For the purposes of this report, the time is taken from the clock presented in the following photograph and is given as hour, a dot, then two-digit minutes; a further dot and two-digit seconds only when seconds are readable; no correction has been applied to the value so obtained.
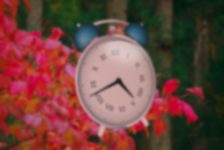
4.42
